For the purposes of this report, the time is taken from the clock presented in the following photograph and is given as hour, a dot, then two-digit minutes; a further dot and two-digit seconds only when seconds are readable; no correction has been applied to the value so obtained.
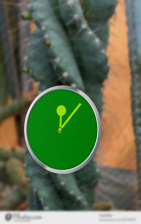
12.07
